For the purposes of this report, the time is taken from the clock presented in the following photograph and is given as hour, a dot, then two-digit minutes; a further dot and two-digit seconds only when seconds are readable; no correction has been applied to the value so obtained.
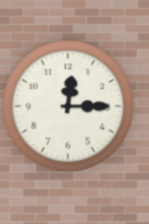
12.15
